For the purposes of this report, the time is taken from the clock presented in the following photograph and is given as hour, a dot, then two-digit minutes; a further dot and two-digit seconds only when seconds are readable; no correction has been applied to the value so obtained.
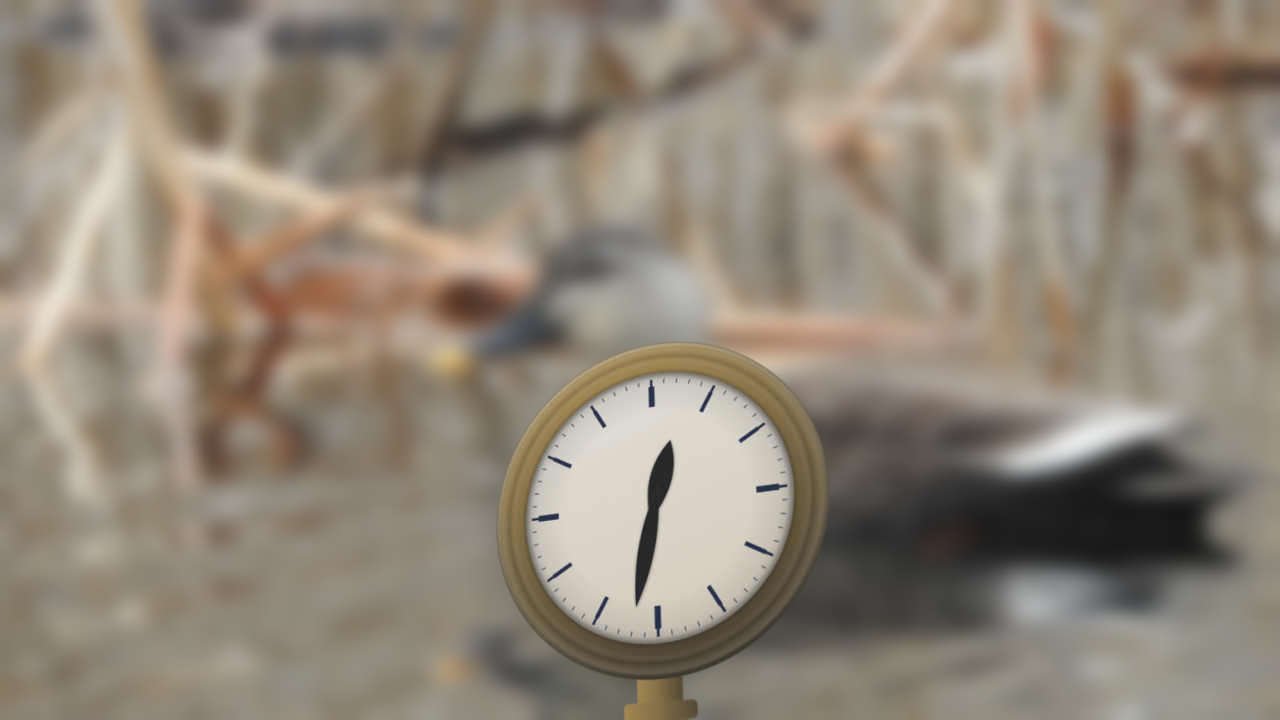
12.32
